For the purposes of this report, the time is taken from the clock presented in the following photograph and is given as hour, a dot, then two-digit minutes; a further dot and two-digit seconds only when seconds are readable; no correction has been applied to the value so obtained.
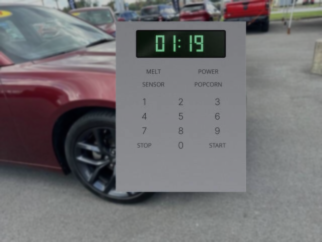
1.19
